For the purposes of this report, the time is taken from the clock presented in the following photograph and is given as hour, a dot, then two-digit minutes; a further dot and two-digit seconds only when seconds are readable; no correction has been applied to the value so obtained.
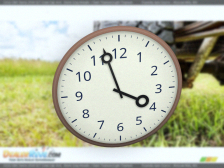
3.57
